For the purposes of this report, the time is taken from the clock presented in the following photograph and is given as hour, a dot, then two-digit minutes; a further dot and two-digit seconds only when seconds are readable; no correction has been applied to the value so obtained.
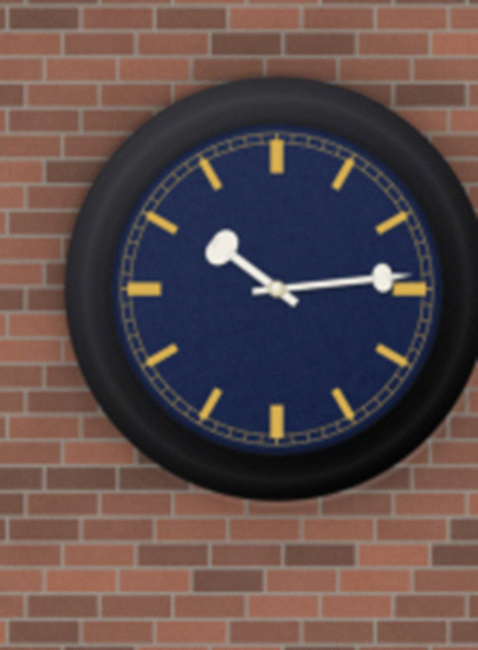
10.14
